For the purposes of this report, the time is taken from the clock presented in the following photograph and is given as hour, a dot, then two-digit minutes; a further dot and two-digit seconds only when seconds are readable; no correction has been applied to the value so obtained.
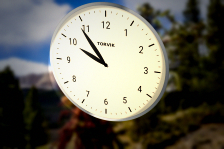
9.54
